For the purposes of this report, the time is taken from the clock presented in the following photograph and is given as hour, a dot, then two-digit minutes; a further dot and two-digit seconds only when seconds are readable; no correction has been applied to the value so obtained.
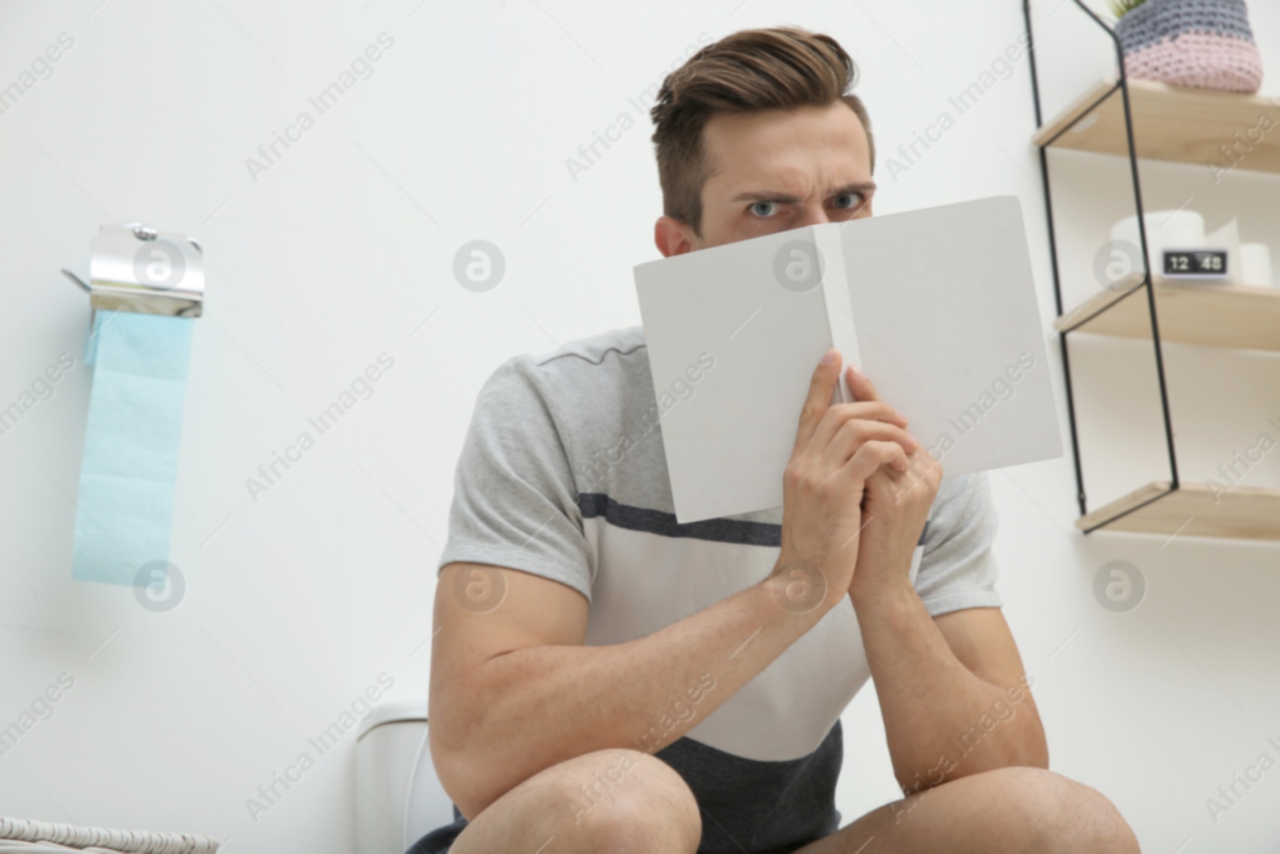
12.48
